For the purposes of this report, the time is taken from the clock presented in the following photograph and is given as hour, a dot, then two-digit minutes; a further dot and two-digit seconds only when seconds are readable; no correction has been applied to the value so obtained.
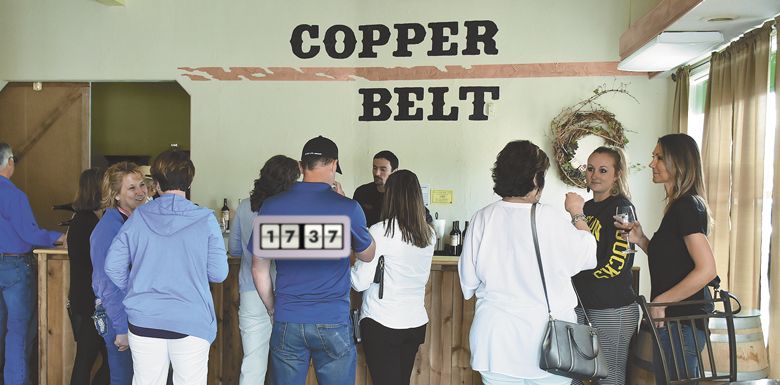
17.37
